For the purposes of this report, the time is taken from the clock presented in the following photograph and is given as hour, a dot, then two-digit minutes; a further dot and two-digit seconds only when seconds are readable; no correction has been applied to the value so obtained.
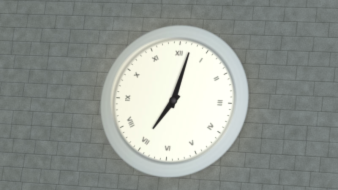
7.02
